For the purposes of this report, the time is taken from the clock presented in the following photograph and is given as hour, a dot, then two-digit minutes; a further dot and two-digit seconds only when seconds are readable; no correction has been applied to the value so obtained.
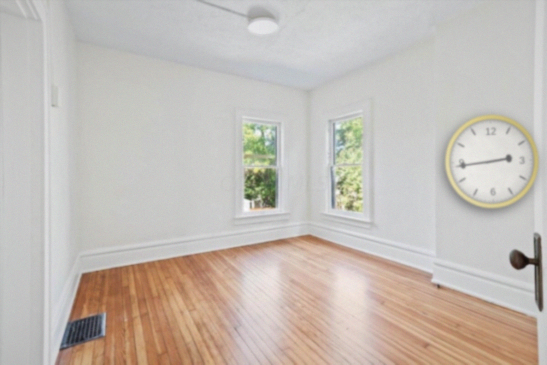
2.44
